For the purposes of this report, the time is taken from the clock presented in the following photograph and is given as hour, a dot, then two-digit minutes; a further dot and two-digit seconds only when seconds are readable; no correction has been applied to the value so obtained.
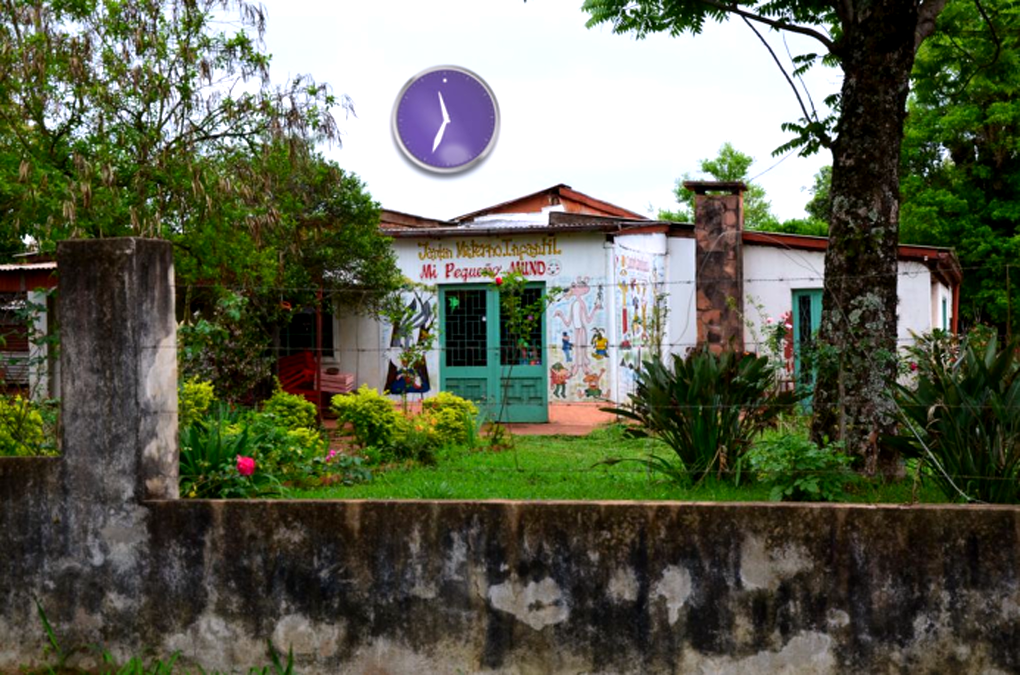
11.34
